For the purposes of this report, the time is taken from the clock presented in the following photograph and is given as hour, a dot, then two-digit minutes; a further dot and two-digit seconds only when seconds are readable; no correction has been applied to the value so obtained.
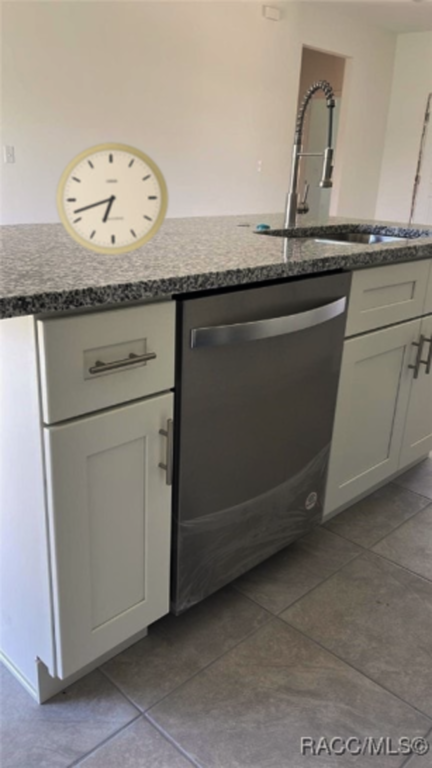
6.42
